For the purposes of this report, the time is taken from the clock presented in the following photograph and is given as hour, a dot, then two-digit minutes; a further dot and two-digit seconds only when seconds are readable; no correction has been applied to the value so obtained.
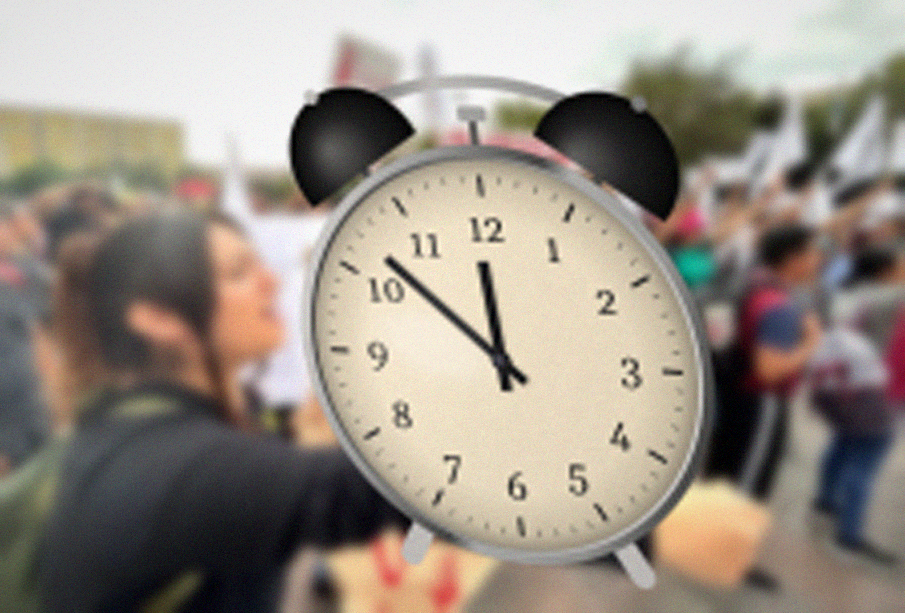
11.52
